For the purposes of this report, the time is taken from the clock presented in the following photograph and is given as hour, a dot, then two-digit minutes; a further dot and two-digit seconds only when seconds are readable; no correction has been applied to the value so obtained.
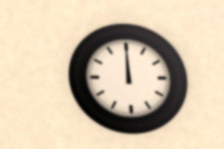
12.00
